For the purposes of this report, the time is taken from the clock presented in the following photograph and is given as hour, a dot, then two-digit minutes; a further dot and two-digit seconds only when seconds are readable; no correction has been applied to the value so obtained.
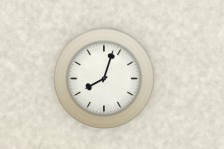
8.03
